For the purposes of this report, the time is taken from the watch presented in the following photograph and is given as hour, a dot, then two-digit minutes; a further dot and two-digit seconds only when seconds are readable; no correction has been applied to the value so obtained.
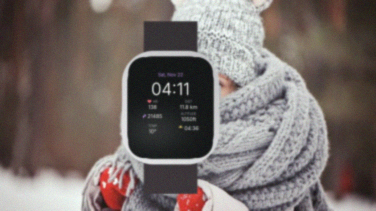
4.11
